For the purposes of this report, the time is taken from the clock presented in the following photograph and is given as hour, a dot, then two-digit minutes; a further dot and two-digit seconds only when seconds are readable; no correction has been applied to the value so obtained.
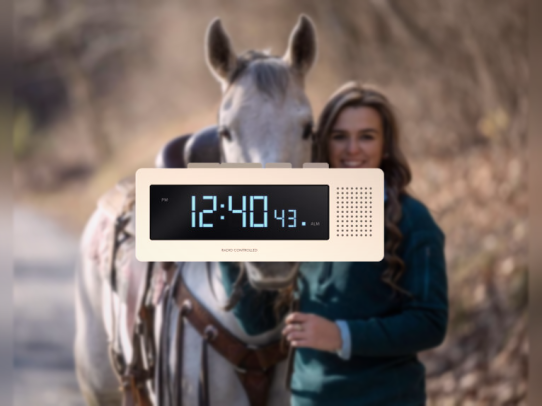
12.40.43
